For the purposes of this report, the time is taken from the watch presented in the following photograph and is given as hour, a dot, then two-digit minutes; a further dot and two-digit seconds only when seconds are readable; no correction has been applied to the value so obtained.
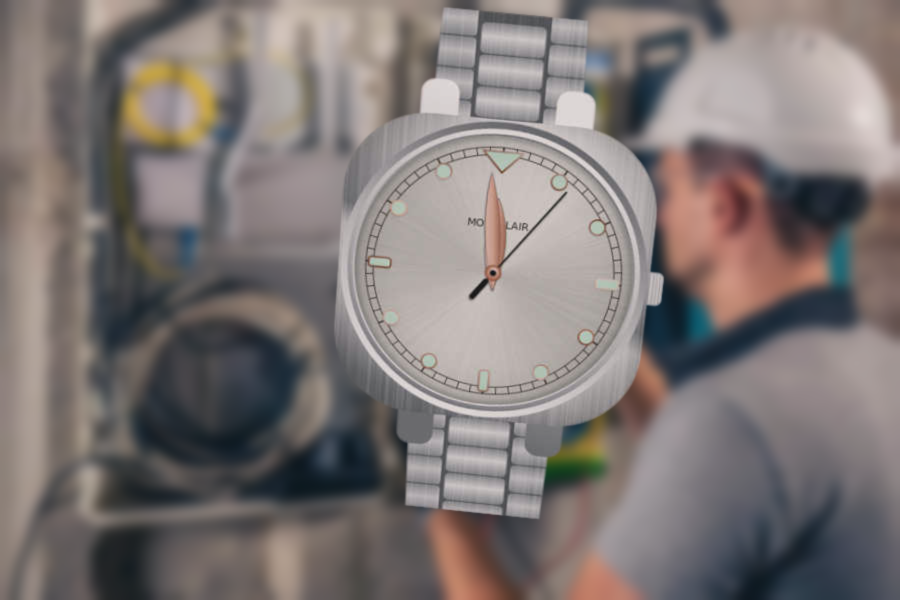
11.59.06
